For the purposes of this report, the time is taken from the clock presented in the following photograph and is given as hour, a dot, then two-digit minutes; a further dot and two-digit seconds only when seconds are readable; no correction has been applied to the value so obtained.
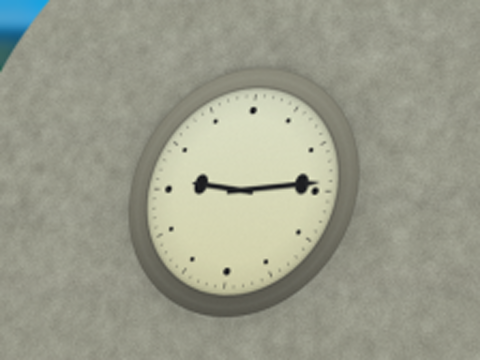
9.14
